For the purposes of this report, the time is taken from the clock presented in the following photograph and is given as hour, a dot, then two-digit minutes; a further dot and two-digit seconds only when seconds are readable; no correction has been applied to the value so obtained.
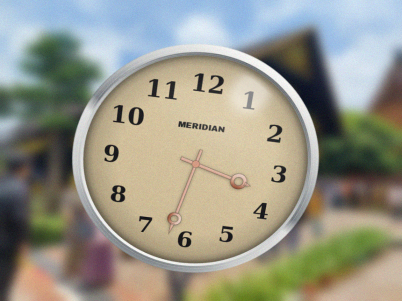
3.32
